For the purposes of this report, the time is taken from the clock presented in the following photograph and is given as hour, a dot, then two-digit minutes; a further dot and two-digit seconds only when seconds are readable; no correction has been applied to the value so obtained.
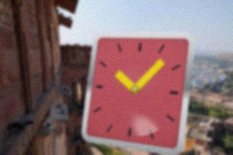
10.07
